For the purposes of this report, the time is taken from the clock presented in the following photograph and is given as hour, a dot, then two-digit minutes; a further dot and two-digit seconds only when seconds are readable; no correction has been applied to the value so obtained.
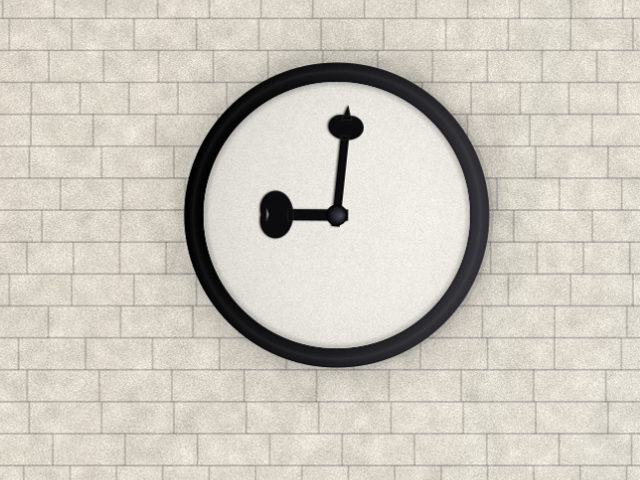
9.01
